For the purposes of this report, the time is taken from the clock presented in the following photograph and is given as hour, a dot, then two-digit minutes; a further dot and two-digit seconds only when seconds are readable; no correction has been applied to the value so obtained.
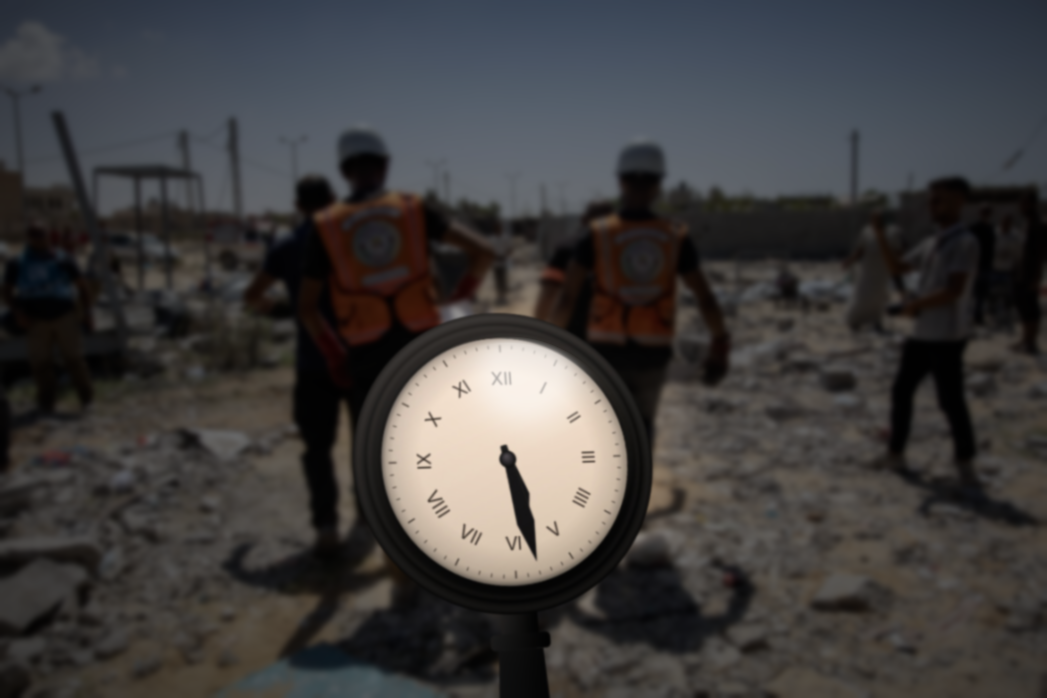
5.28
